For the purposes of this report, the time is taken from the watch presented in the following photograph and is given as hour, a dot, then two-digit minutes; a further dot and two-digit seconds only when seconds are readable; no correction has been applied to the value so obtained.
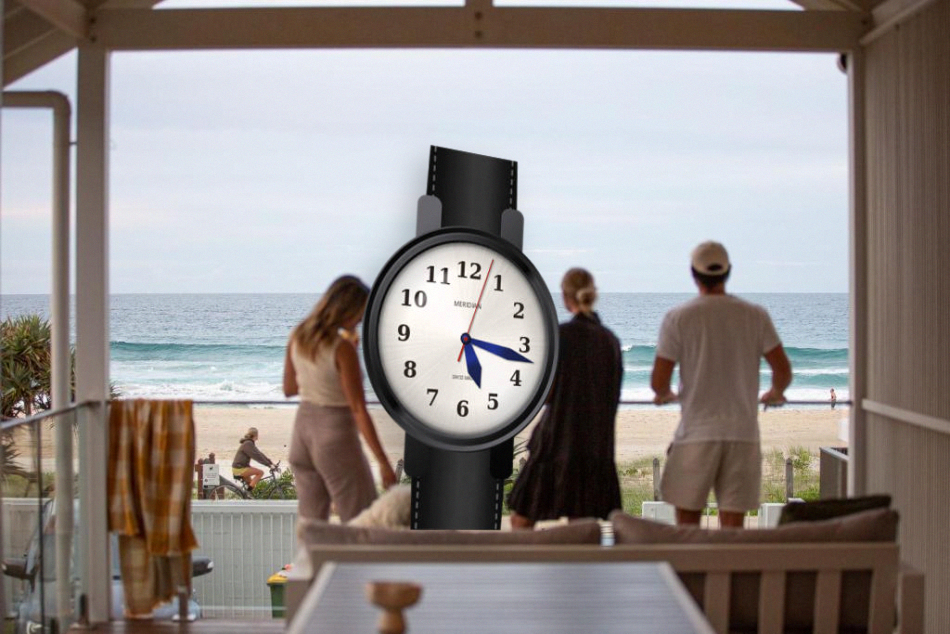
5.17.03
